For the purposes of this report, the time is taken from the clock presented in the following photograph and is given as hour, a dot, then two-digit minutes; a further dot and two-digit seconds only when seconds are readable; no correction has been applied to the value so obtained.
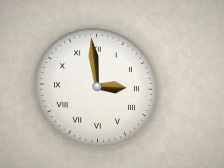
2.59
